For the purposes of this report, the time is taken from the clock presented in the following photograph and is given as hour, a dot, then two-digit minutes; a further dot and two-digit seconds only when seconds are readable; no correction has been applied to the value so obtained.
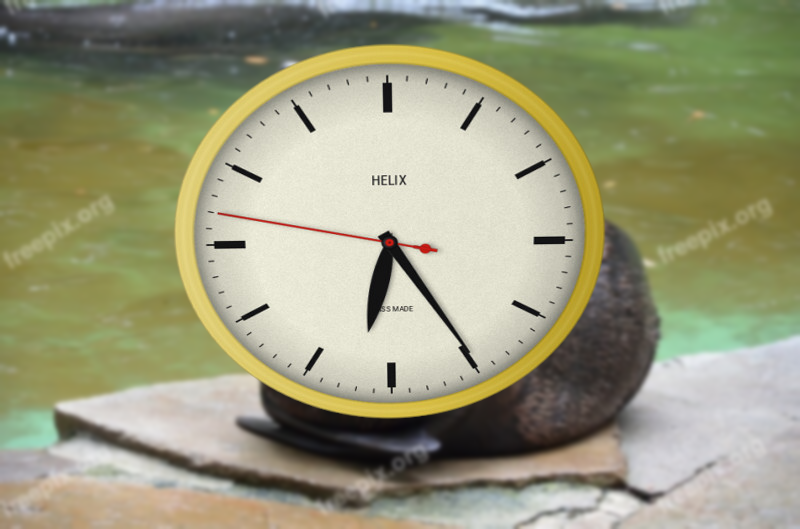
6.24.47
